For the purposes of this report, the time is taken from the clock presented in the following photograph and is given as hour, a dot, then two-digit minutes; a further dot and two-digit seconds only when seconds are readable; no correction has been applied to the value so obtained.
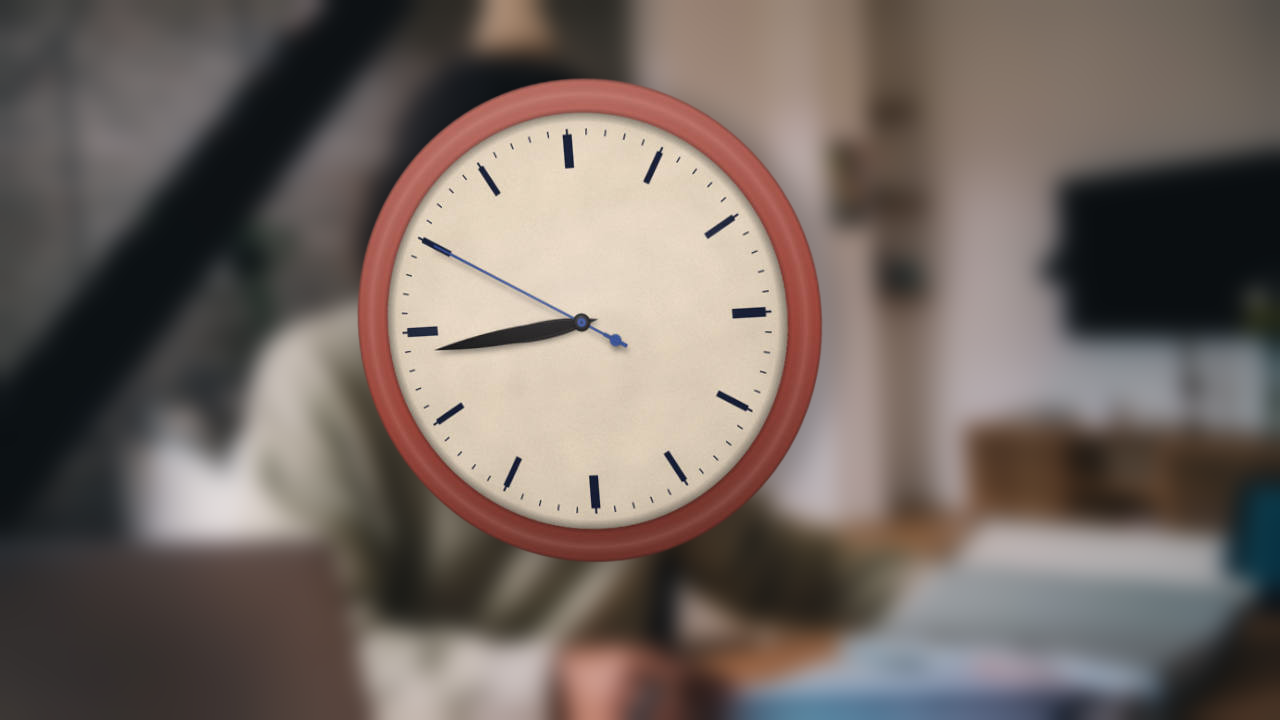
8.43.50
